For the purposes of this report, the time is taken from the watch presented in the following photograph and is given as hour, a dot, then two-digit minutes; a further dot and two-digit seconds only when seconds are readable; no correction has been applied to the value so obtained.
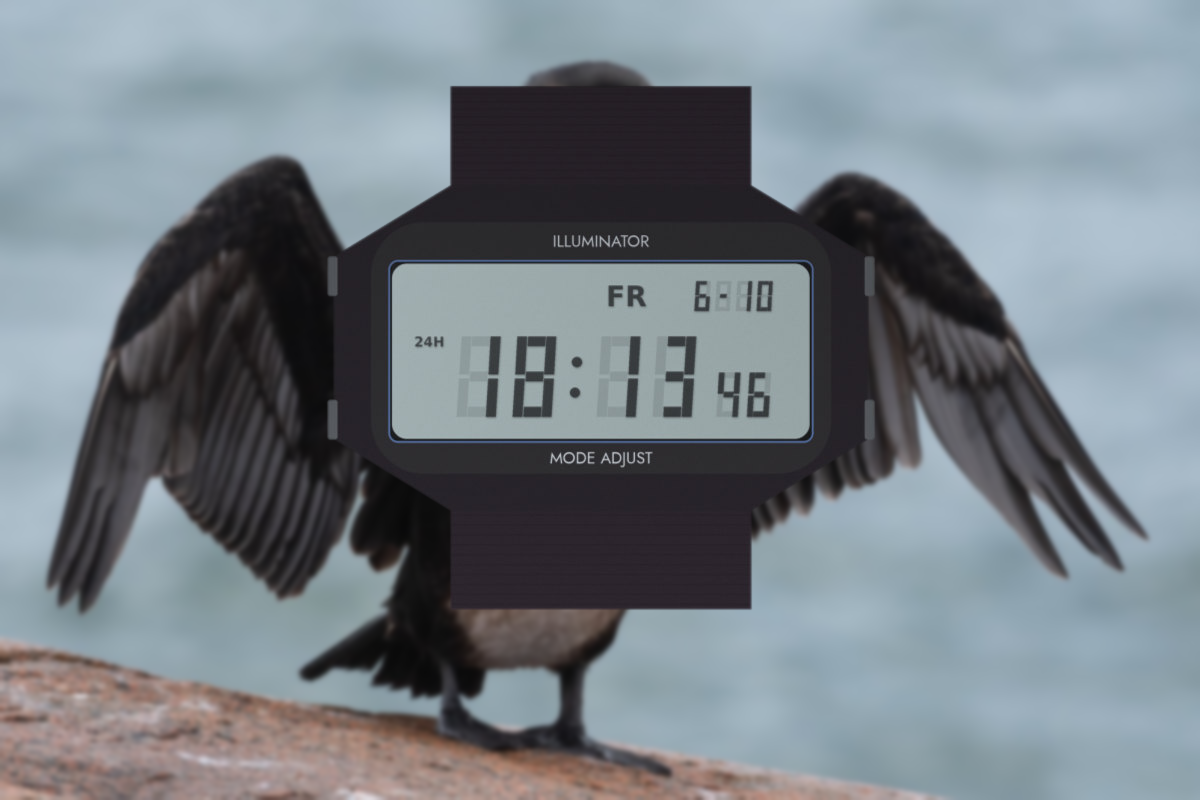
18.13.46
